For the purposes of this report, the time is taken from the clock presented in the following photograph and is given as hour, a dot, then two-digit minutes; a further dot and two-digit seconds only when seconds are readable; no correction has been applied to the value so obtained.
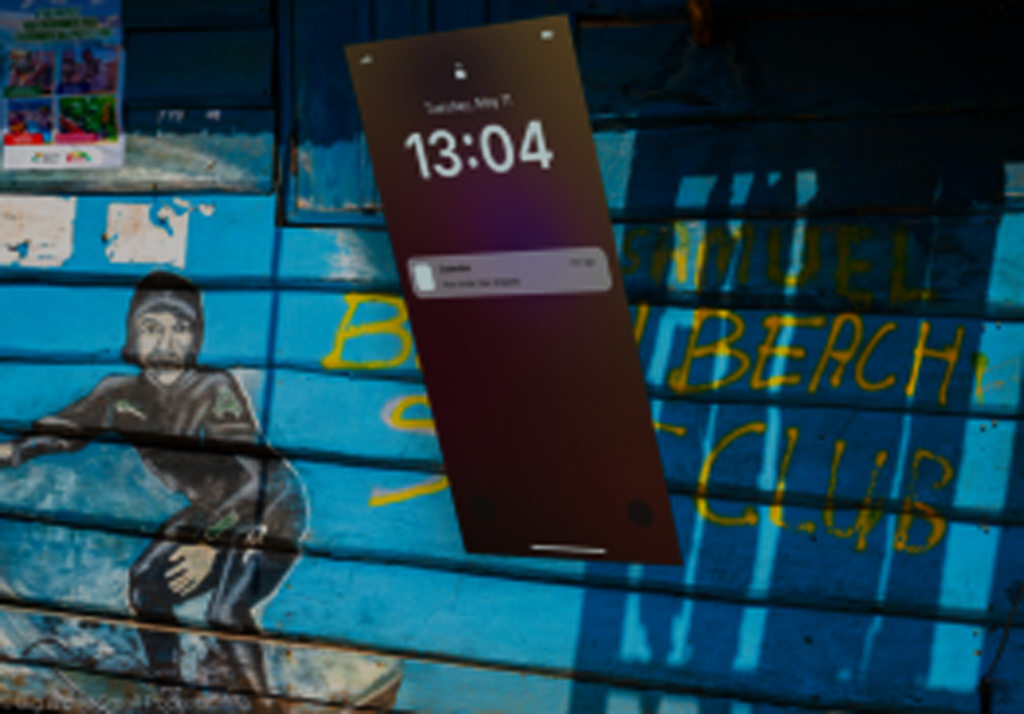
13.04
